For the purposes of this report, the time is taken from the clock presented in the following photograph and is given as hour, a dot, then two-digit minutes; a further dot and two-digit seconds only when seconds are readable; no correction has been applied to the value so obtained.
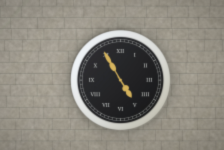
4.55
